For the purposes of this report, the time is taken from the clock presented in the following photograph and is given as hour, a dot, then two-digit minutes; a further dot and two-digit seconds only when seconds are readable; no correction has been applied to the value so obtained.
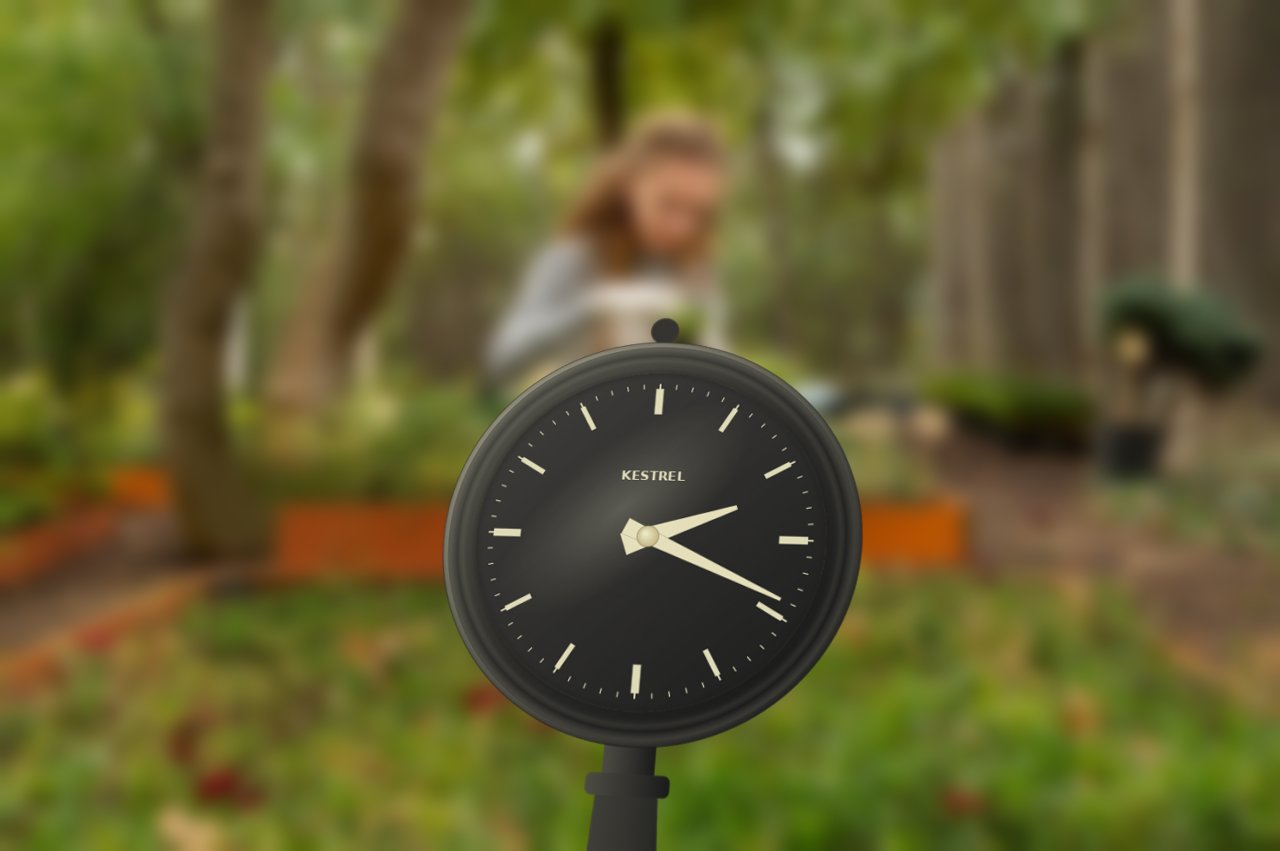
2.19
